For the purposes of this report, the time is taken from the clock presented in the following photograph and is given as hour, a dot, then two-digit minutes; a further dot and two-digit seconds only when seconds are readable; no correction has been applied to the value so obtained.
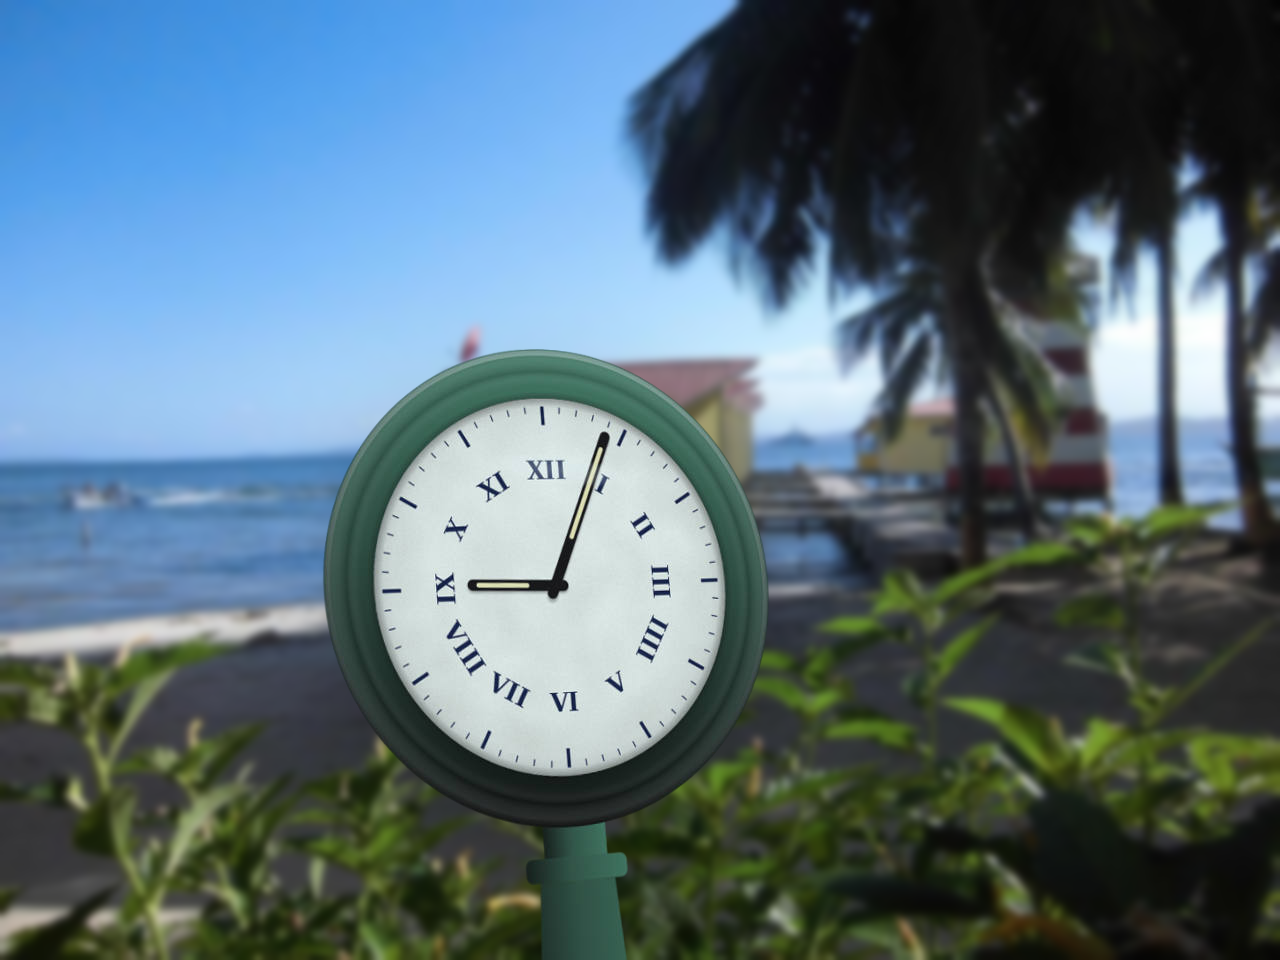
9.04
